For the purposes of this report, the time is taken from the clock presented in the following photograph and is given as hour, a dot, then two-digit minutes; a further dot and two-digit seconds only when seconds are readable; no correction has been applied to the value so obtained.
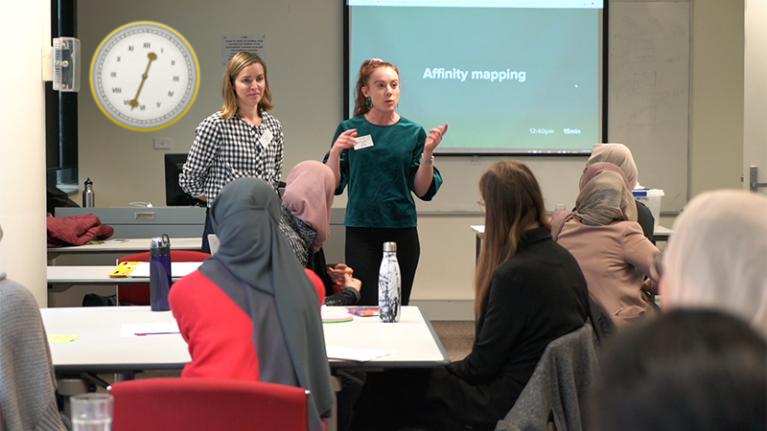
12.33
